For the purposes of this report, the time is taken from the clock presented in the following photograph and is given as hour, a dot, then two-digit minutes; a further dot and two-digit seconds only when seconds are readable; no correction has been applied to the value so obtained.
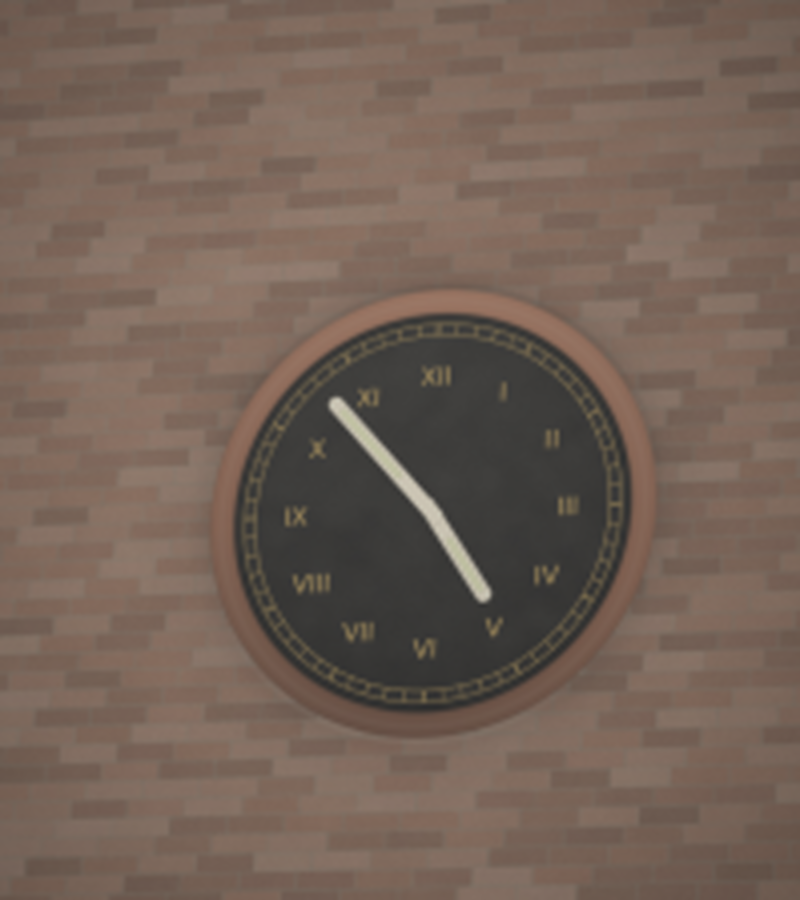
4.53
